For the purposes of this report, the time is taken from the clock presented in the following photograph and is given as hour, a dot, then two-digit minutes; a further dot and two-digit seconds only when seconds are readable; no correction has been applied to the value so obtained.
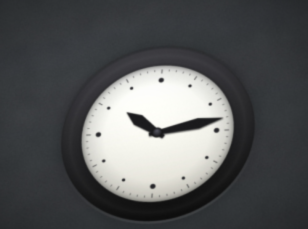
10.13
